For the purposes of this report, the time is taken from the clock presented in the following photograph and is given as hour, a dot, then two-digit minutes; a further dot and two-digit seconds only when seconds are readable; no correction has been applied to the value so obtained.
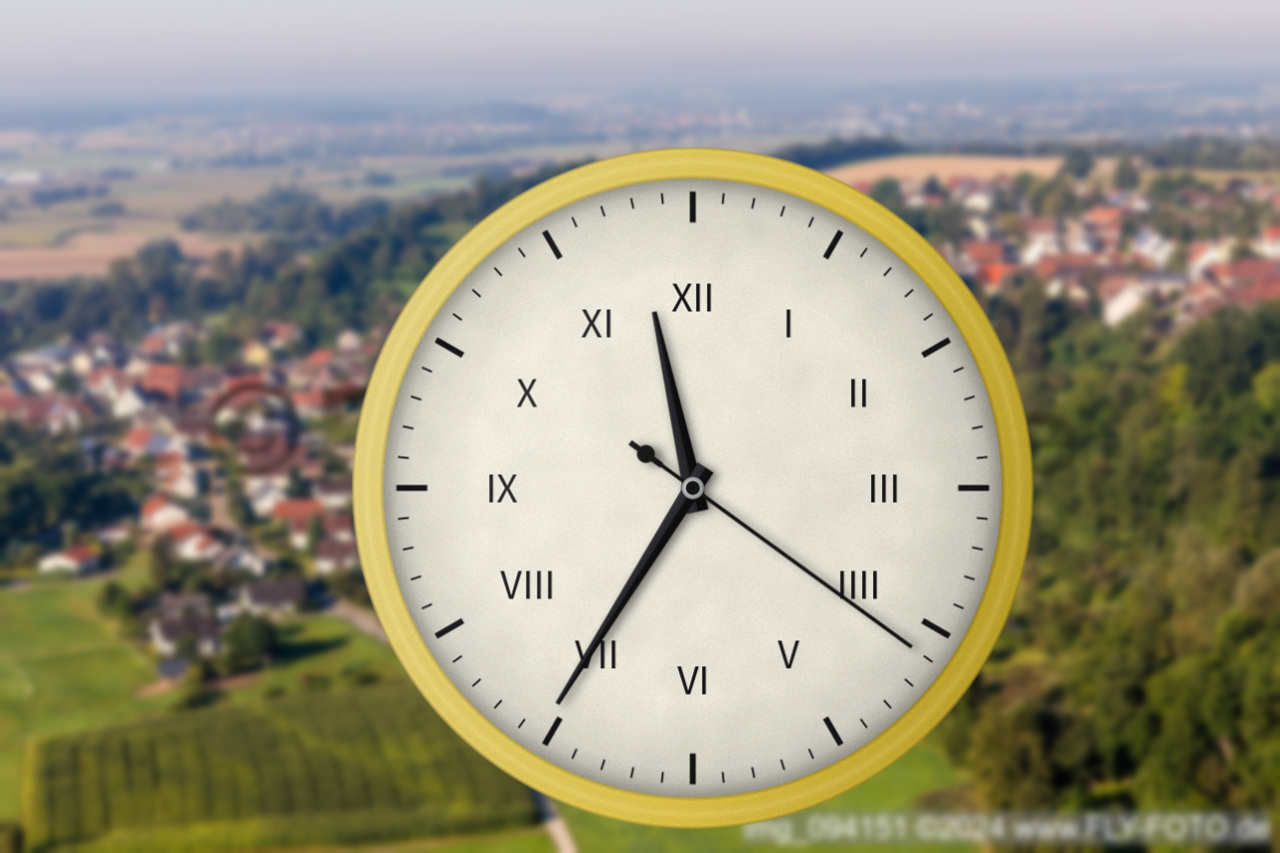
11.35.21
